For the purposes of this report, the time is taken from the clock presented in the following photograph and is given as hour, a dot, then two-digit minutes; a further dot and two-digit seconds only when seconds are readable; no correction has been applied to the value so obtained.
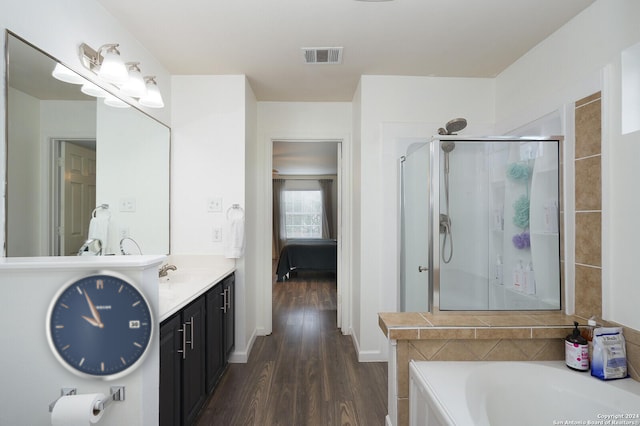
9.56
